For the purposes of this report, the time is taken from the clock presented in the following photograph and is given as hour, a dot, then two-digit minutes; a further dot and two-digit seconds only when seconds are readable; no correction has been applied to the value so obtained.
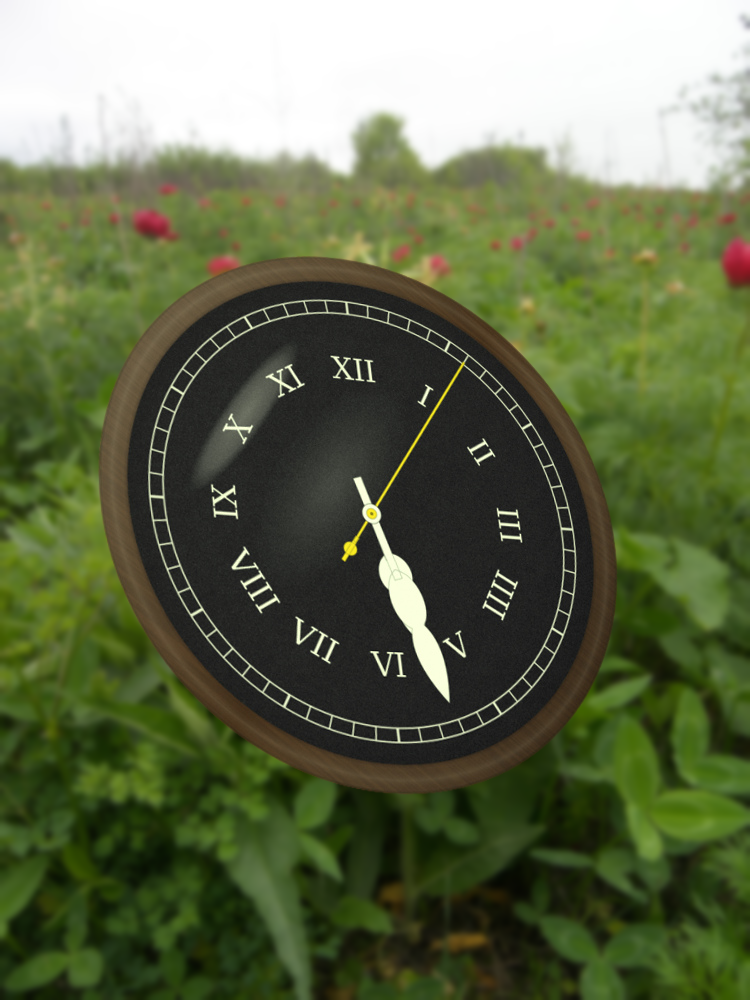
5.27.06
